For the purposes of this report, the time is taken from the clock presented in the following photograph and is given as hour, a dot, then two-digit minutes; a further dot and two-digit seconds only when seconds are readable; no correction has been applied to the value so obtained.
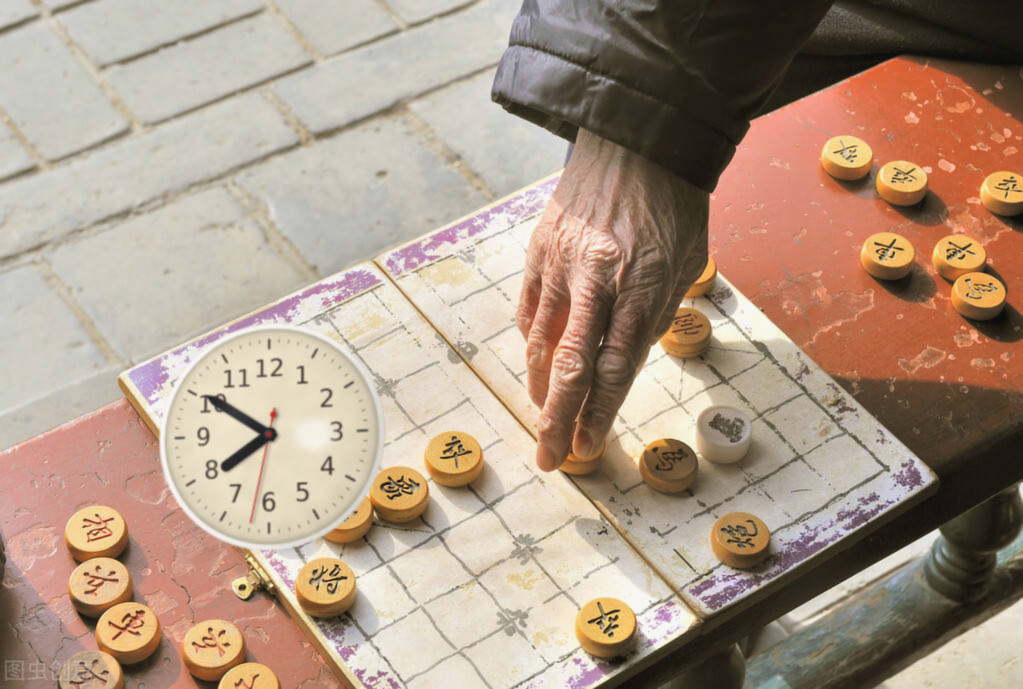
7.50.32
